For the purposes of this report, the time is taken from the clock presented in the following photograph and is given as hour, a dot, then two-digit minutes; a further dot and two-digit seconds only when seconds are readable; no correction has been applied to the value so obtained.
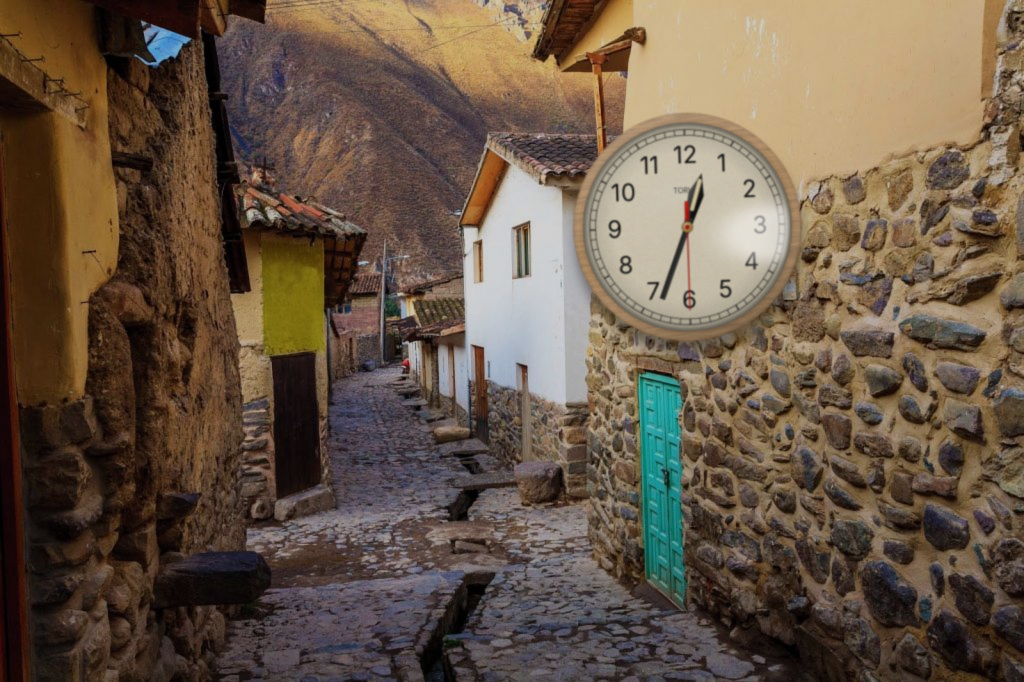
12.33.30
